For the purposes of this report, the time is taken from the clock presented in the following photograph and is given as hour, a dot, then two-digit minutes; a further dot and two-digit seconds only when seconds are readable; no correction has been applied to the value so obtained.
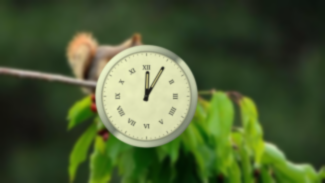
12.05
